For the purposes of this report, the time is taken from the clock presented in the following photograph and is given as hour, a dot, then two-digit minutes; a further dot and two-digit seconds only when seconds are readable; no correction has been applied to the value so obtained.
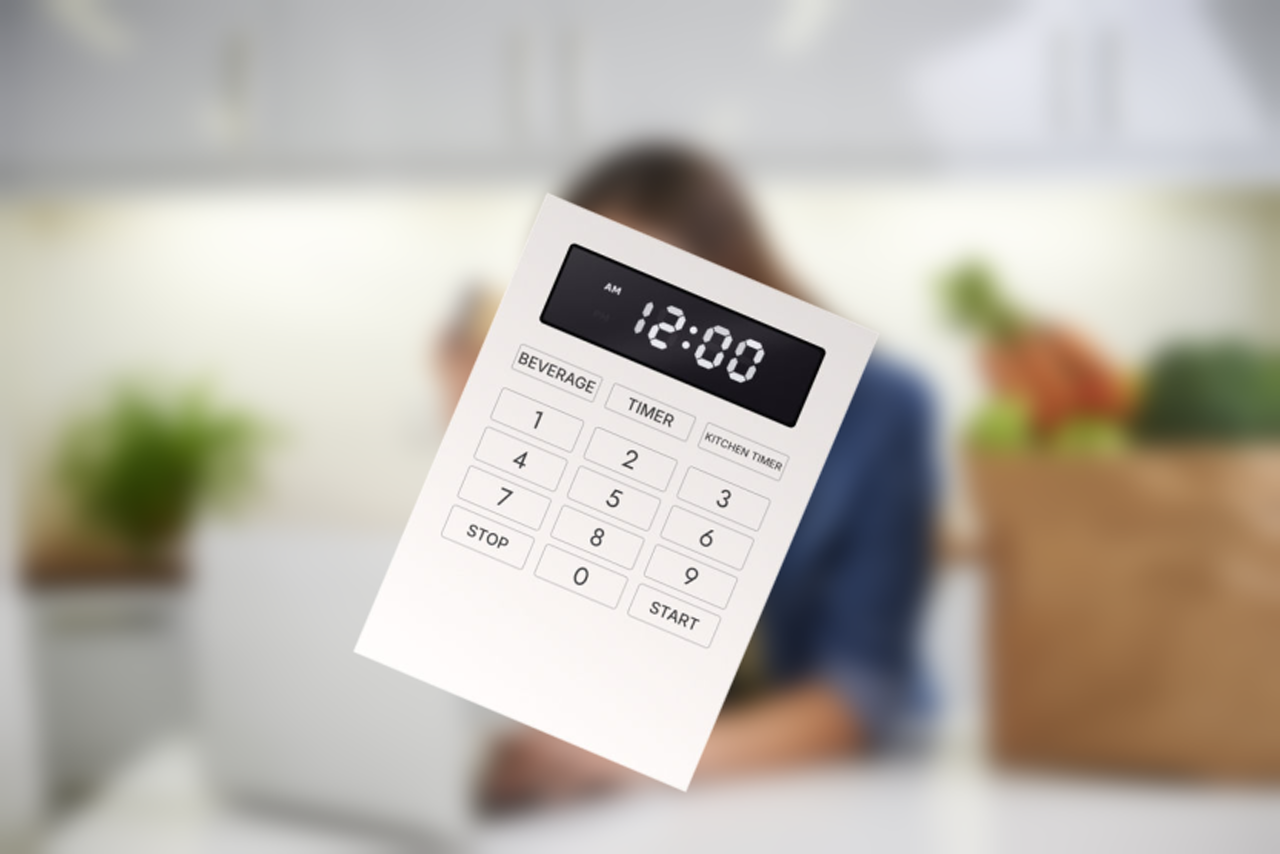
12.00
